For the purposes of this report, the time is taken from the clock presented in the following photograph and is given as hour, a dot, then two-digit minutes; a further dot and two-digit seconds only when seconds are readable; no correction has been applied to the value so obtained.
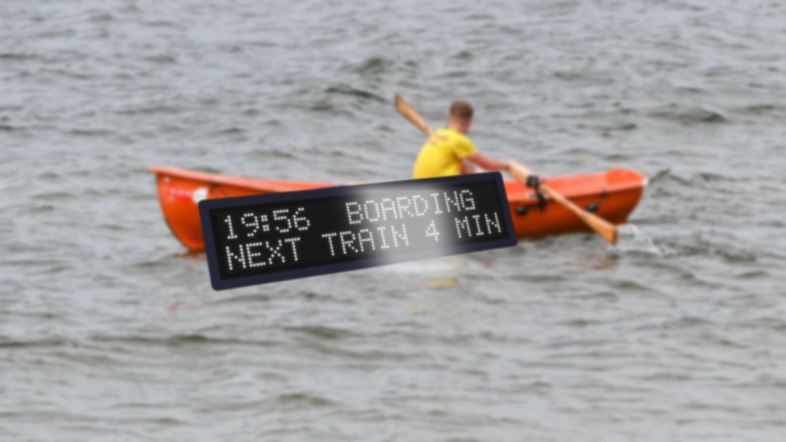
19.56
